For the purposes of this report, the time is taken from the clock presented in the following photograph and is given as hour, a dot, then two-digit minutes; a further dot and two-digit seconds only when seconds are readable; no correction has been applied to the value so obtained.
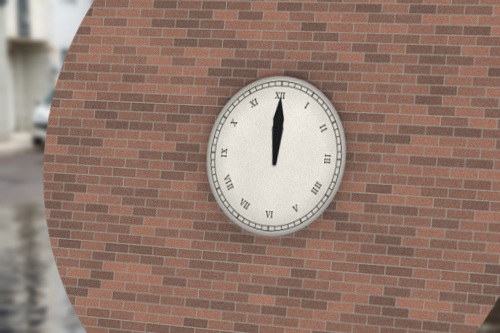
12.00
